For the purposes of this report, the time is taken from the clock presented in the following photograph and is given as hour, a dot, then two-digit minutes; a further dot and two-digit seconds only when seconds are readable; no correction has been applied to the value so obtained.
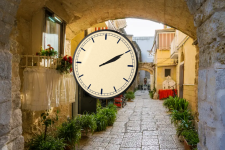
2.10
